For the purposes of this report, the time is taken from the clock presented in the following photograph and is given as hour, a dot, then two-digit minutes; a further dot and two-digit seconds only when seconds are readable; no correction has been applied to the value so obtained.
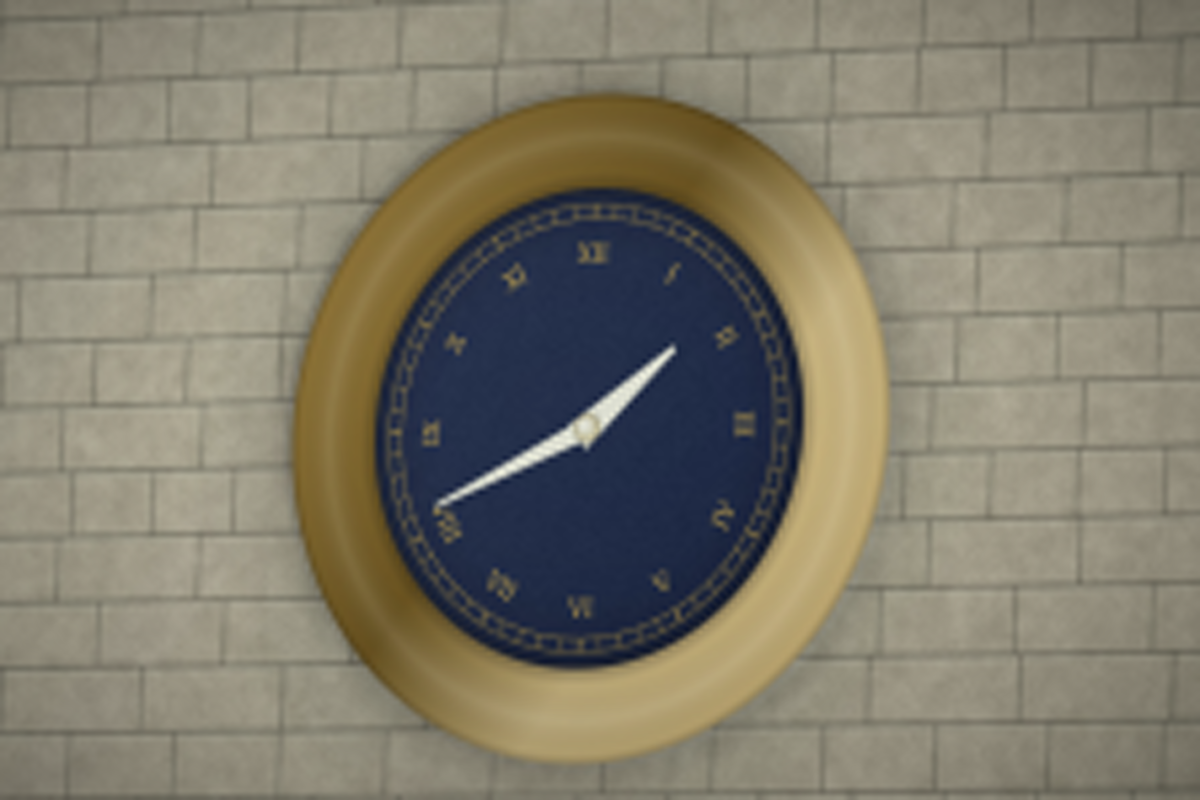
1.41
